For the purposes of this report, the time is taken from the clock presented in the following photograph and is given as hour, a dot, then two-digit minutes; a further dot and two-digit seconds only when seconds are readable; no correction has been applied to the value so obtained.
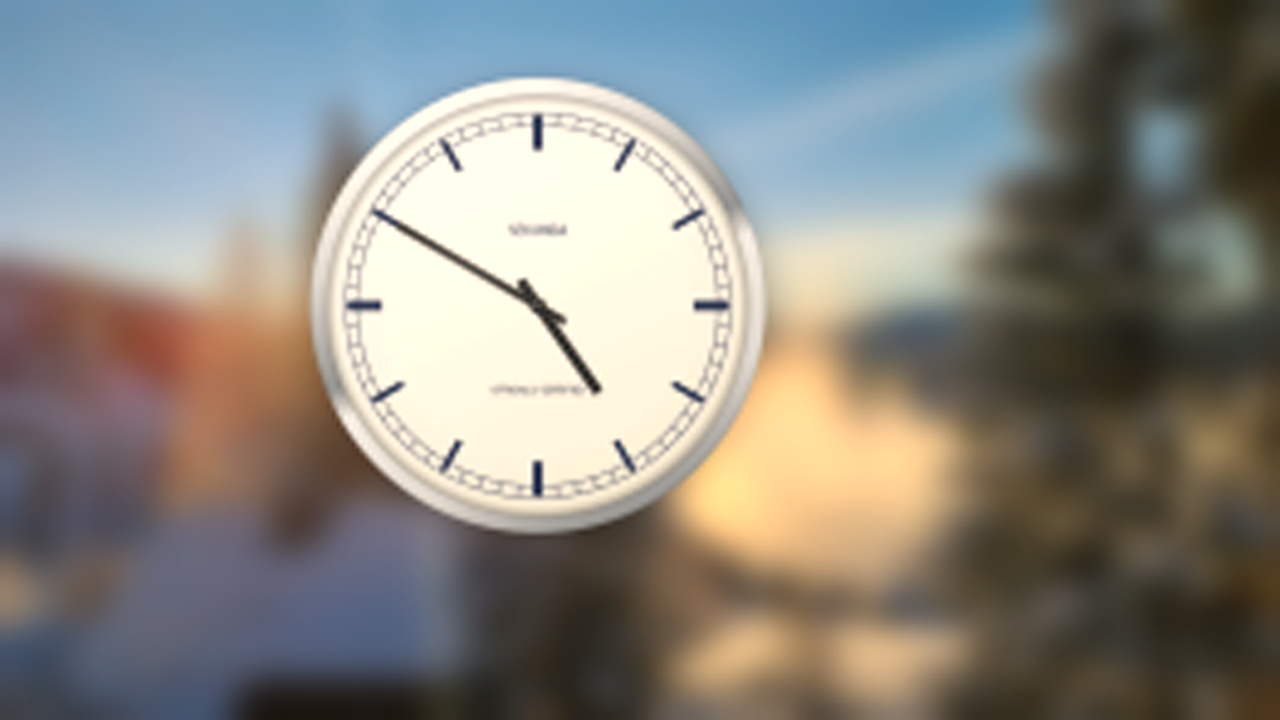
4.50
